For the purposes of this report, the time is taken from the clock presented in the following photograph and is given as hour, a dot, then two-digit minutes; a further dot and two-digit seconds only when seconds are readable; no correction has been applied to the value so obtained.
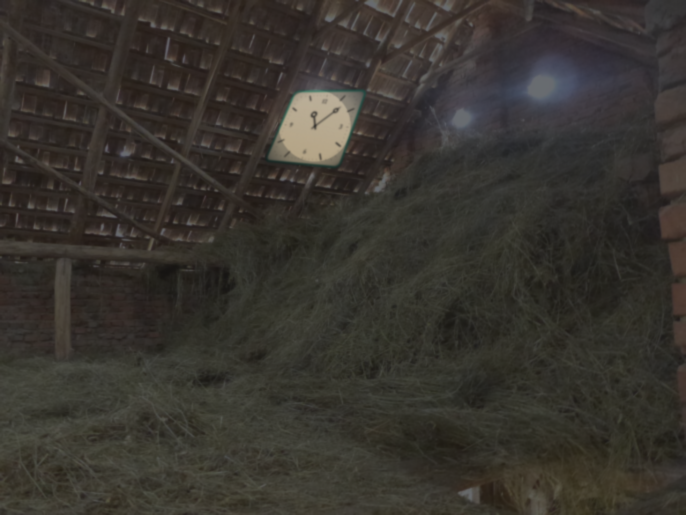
11.07
